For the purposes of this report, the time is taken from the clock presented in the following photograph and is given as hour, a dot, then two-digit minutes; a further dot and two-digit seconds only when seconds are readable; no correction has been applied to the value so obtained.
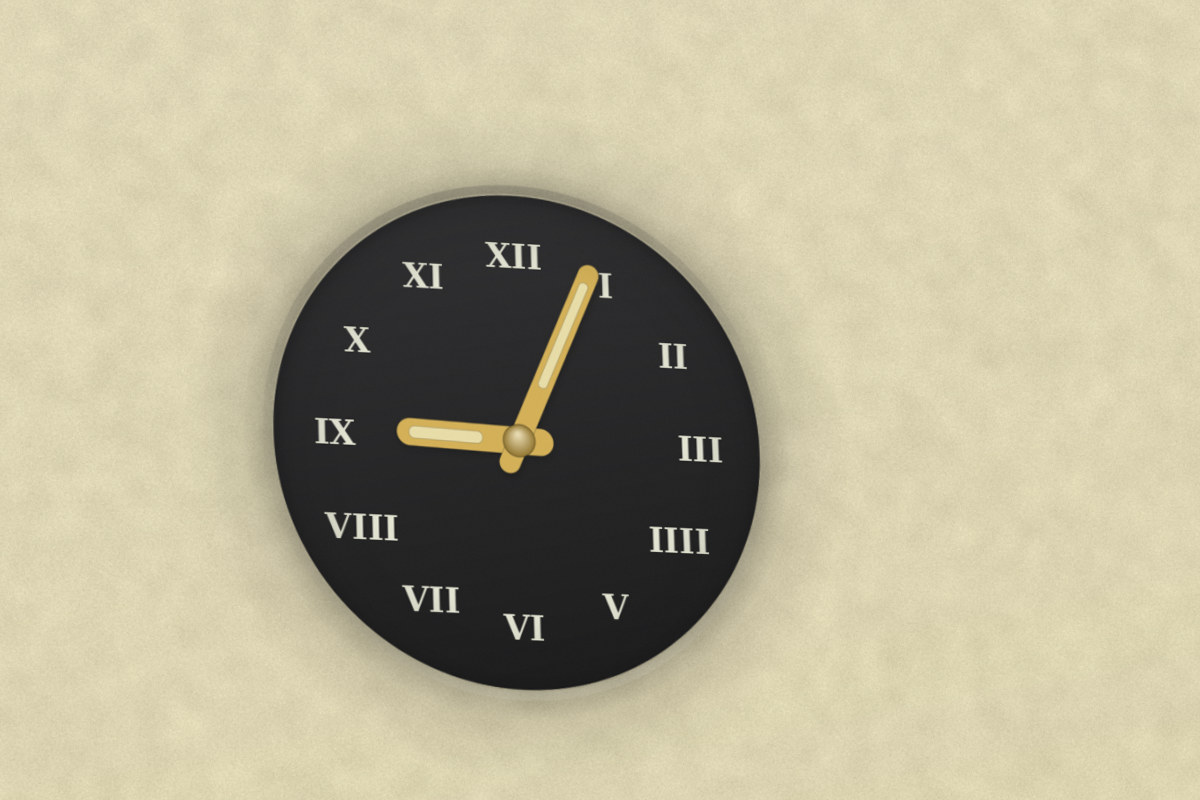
9.04
